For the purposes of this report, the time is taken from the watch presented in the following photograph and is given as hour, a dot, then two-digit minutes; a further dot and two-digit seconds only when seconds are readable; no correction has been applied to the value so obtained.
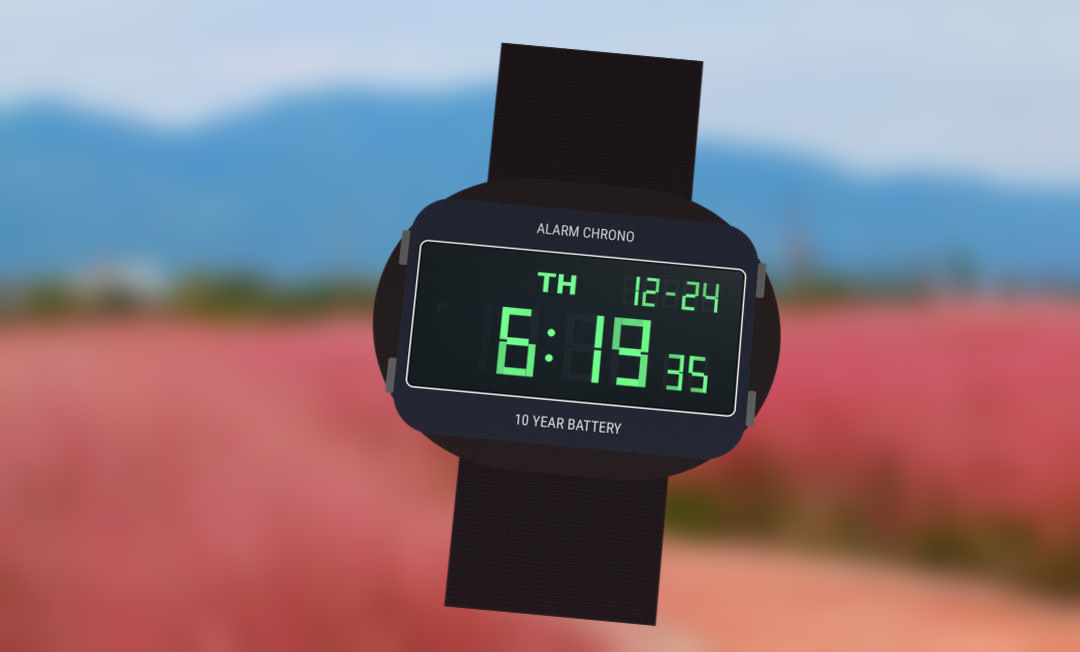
6.19.35
